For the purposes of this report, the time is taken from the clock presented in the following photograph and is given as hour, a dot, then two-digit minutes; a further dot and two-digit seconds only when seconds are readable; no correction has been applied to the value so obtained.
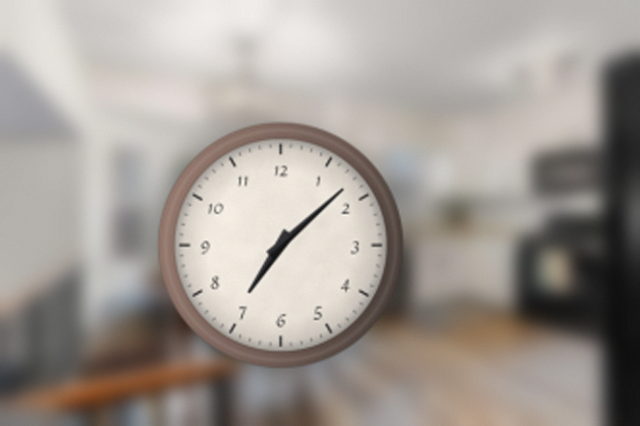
7.08
